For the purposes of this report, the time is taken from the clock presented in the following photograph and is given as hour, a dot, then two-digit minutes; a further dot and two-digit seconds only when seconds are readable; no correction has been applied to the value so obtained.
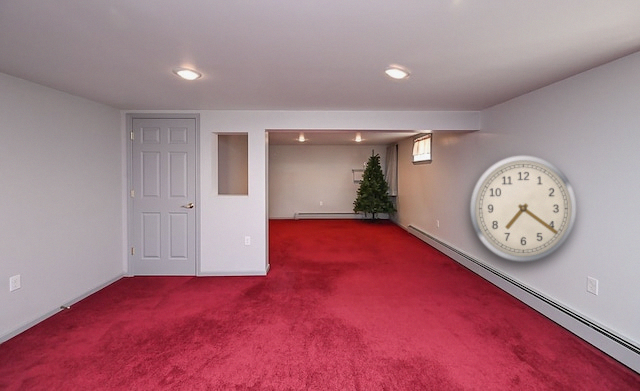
7.21
